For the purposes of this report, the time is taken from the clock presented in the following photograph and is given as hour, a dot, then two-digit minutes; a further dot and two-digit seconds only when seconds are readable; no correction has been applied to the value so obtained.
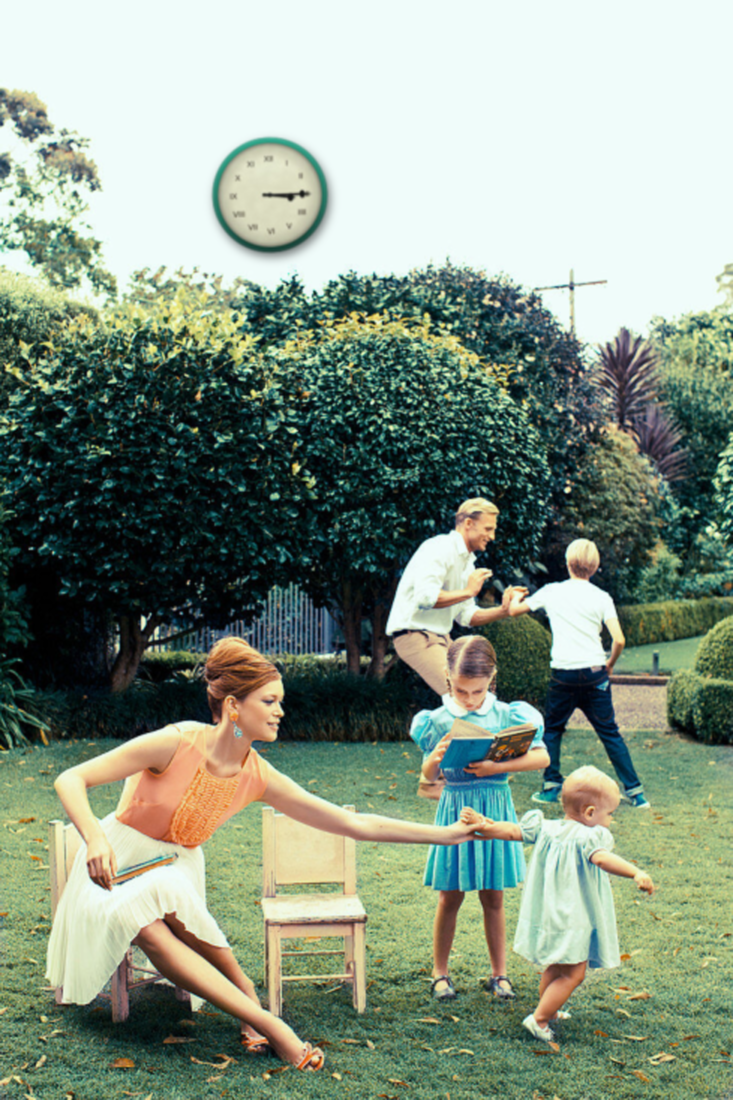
3.15
